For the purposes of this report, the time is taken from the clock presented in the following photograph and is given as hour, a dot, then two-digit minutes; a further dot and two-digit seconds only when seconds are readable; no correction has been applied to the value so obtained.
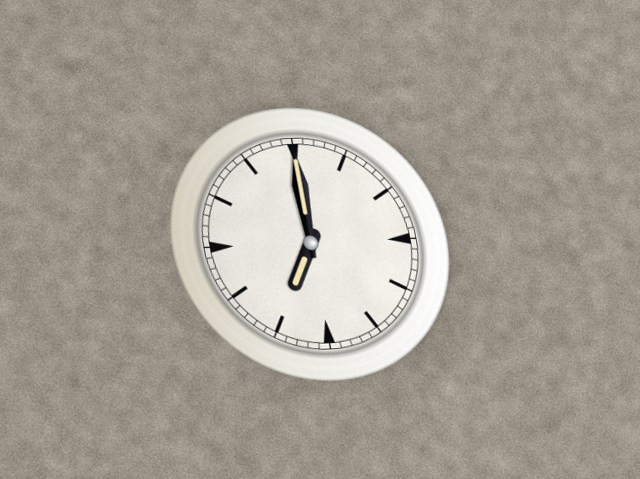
7.00
